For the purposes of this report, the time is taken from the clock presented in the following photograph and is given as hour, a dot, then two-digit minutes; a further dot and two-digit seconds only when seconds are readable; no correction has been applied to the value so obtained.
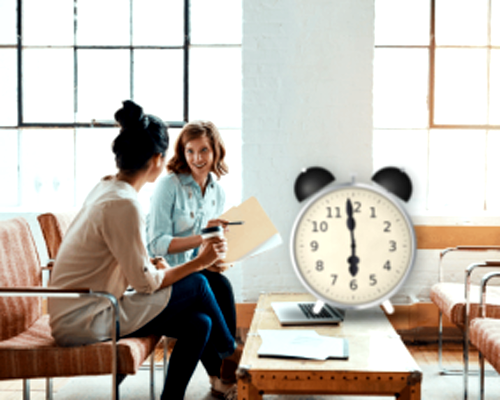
5.59
